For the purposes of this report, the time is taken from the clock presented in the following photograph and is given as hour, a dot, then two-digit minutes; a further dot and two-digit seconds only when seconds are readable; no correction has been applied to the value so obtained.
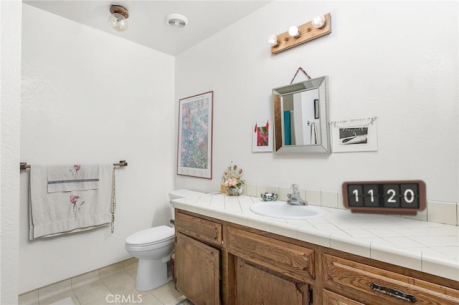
11.20
